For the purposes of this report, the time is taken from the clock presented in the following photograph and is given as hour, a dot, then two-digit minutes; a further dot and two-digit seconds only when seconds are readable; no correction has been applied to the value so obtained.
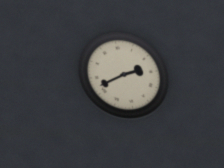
2.42
